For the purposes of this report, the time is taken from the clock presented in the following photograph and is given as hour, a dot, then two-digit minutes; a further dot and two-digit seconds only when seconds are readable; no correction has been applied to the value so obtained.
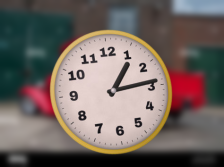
1.14
